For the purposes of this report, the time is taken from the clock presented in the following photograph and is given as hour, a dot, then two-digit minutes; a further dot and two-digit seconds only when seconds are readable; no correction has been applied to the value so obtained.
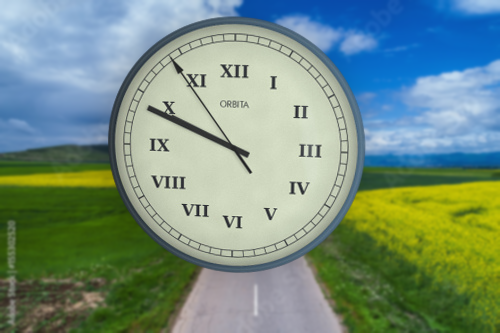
9.48.54
